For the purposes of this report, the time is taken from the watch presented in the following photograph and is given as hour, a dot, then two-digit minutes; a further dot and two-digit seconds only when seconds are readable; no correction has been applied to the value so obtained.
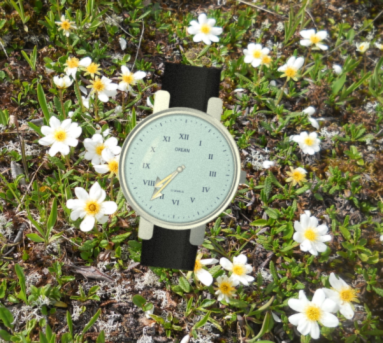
7.36
